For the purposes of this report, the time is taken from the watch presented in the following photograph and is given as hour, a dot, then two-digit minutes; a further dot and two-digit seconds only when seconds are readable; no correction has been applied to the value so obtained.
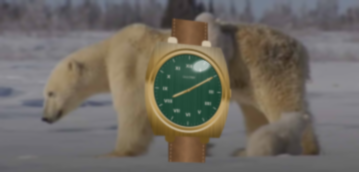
8.10
